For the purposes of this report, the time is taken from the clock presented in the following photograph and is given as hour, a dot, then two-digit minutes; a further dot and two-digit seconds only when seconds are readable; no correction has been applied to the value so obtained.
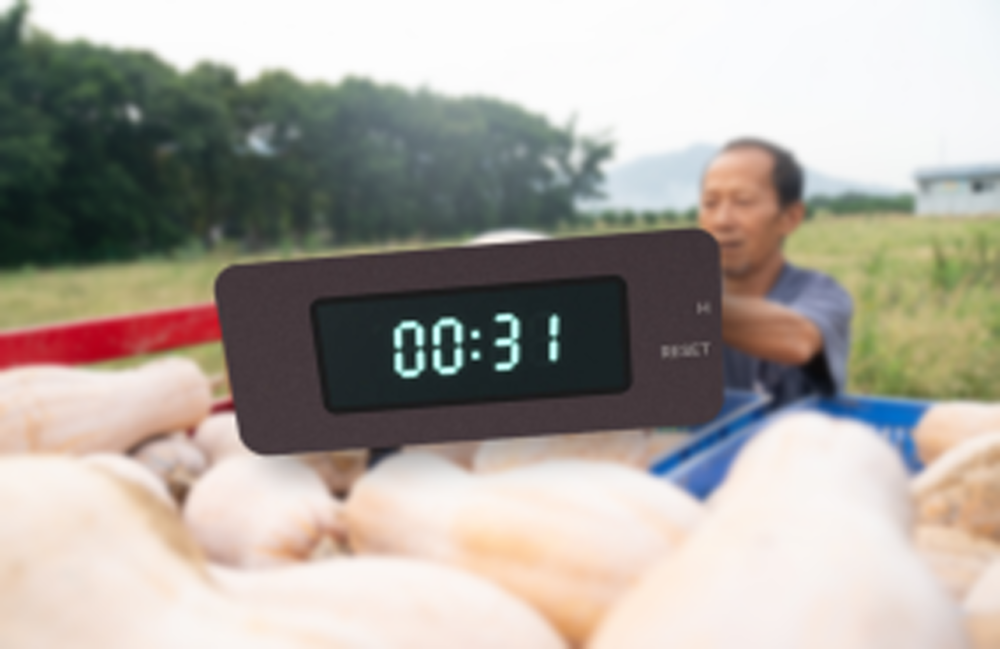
0.31
